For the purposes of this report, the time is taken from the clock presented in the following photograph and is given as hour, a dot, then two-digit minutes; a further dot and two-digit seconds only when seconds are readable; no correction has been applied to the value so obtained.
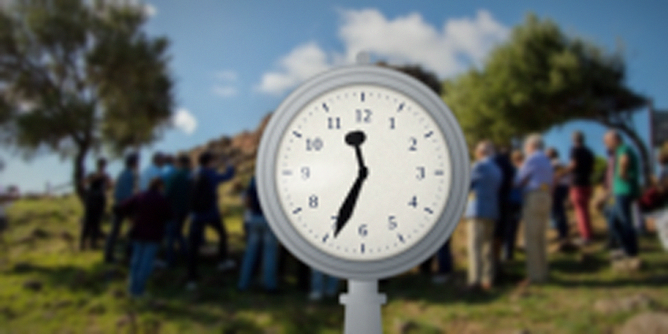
11.34
